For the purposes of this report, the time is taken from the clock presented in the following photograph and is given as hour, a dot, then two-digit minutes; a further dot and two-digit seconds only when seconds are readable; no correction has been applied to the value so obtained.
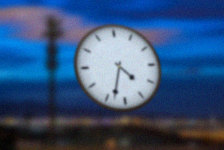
4.33
